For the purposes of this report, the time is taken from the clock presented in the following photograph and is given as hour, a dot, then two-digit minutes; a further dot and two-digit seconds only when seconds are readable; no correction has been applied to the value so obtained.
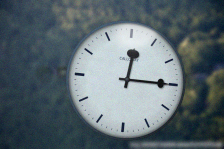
12.15
